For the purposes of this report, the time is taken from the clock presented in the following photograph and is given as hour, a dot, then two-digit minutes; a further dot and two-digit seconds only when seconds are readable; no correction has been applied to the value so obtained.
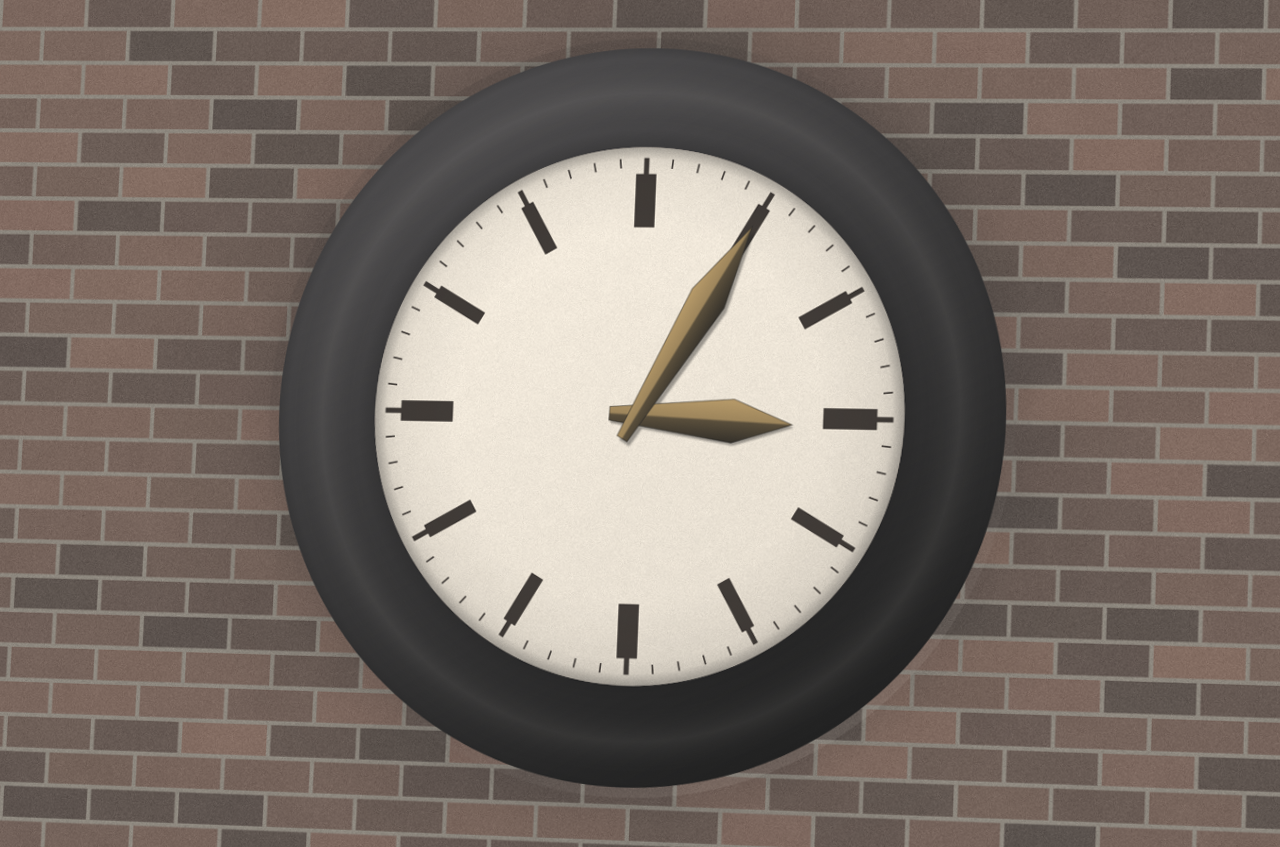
3.05
